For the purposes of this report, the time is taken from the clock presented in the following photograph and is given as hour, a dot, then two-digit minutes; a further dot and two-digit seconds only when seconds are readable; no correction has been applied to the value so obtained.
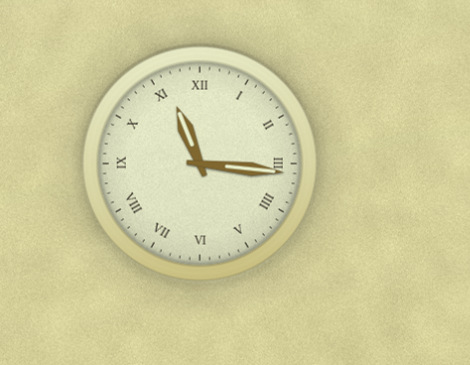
11.16
